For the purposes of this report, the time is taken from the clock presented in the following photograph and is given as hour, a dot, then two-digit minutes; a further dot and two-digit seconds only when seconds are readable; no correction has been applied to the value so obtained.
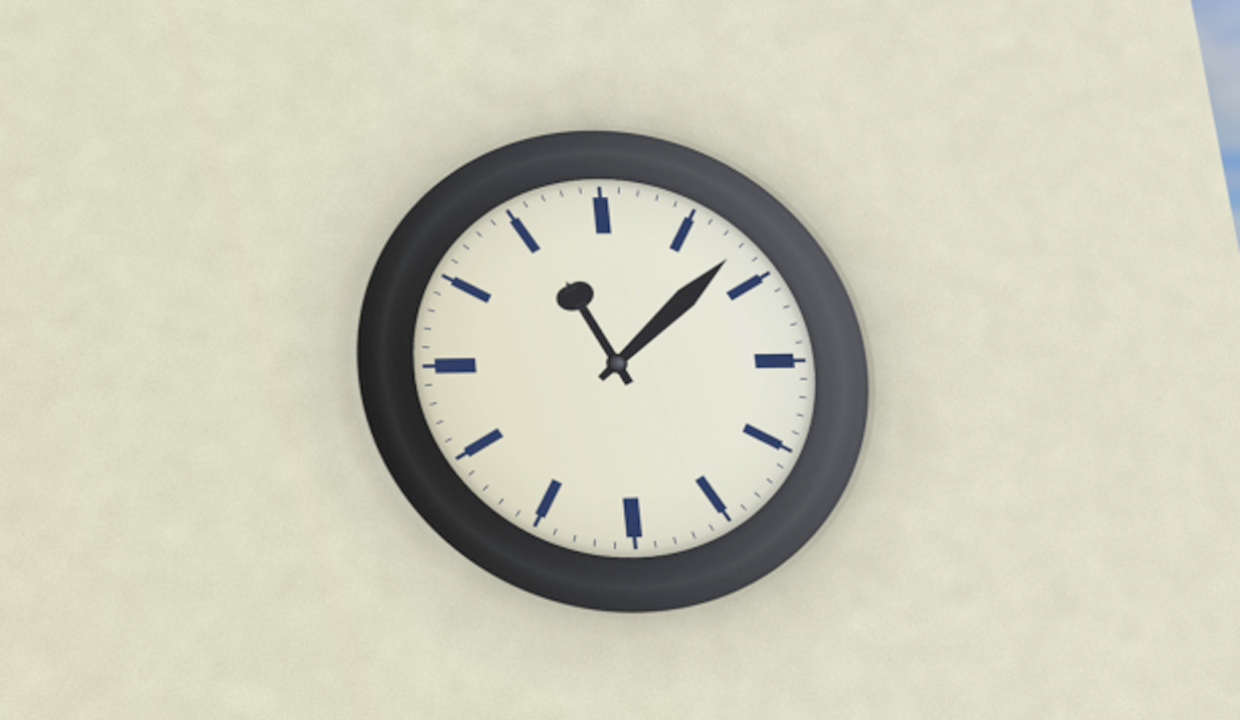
11.08
